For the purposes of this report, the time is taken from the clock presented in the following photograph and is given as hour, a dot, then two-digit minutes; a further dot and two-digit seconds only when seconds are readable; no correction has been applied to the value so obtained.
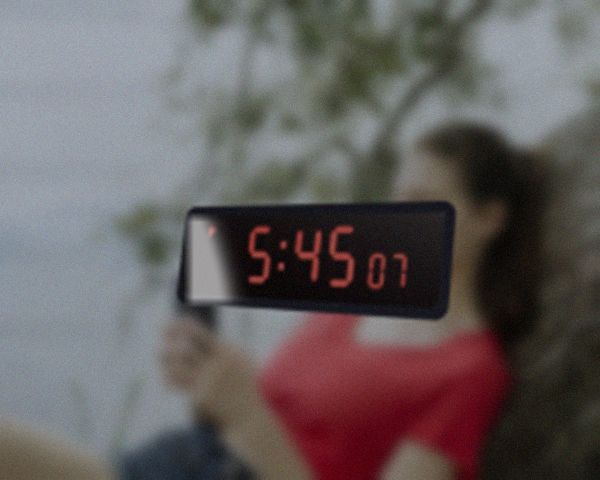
5.45.07
